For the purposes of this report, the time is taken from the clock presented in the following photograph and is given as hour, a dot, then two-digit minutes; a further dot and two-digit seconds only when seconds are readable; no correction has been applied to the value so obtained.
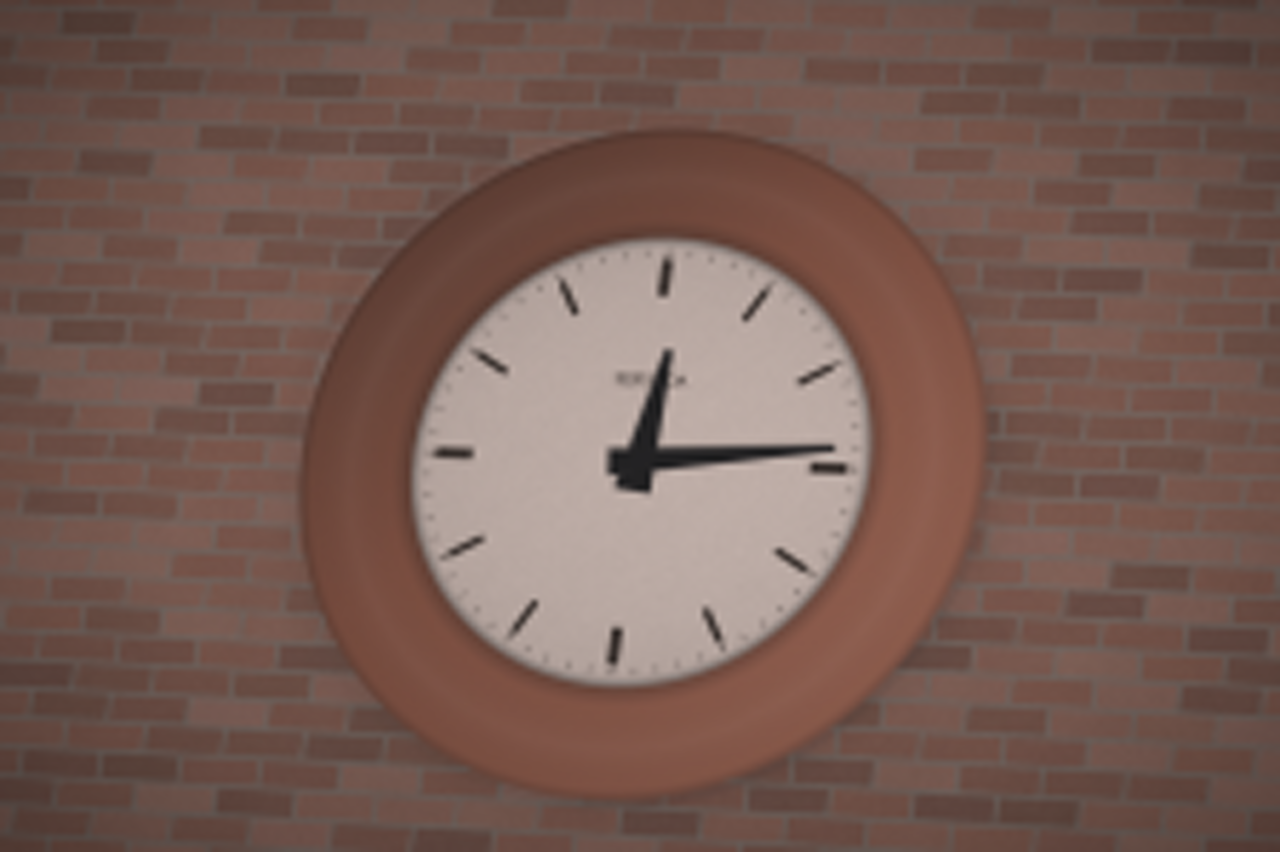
12.14
